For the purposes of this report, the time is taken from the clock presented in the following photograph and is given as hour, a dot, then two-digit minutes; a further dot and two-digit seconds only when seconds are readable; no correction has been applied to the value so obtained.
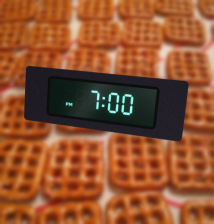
7.00
